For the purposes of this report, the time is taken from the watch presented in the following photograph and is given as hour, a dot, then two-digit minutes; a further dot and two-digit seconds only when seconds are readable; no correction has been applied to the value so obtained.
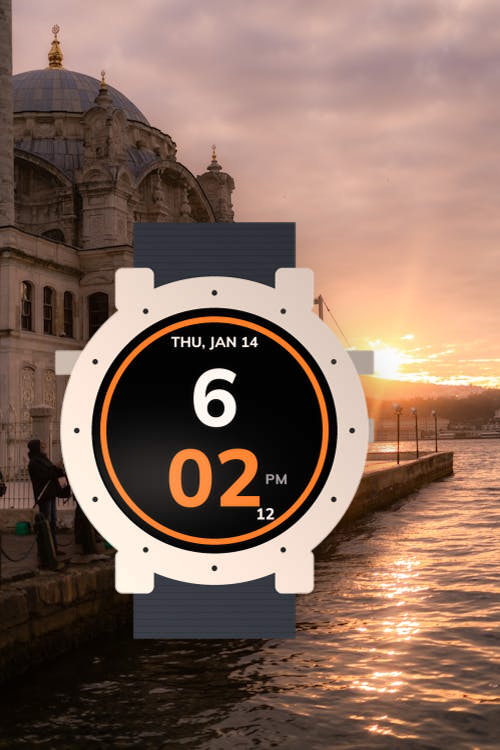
6.02.12
